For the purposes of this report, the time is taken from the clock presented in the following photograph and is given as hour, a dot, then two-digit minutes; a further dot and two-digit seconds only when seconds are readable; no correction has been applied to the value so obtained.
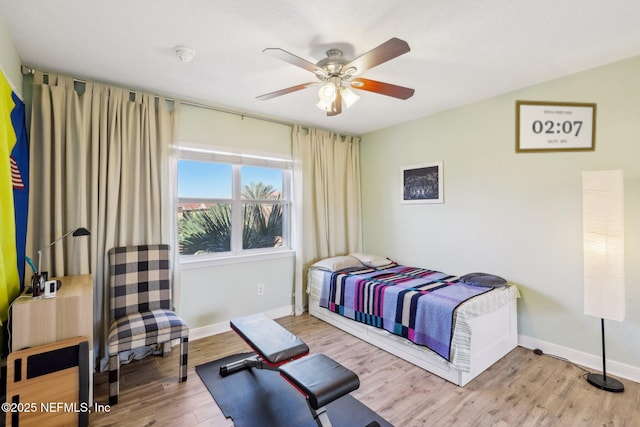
2.07
